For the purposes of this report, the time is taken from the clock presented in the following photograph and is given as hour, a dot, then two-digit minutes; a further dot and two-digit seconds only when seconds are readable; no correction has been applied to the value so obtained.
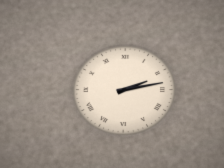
2.13
